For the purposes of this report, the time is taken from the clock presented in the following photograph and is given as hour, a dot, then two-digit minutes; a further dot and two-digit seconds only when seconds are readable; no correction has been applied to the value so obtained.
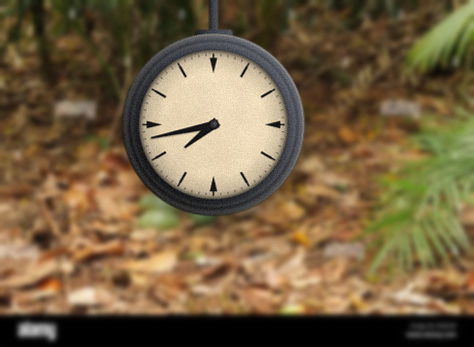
7.43
